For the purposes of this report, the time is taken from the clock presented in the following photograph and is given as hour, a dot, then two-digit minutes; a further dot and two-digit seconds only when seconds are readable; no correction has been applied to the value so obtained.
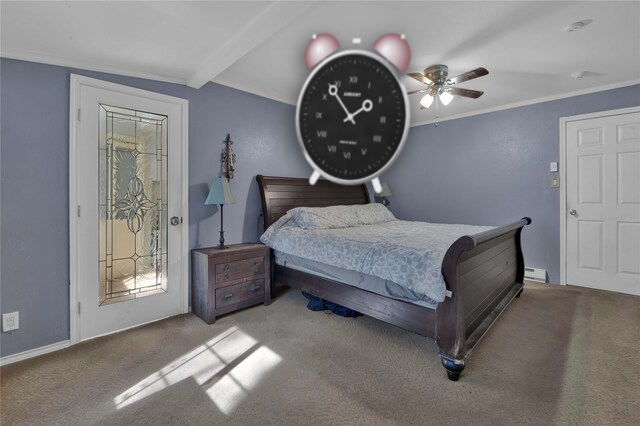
1.53
